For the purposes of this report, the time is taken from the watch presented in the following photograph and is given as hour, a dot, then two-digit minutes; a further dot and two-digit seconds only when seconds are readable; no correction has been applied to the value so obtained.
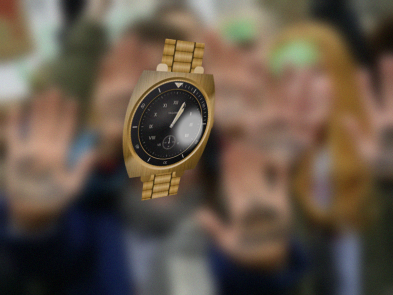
1.04
